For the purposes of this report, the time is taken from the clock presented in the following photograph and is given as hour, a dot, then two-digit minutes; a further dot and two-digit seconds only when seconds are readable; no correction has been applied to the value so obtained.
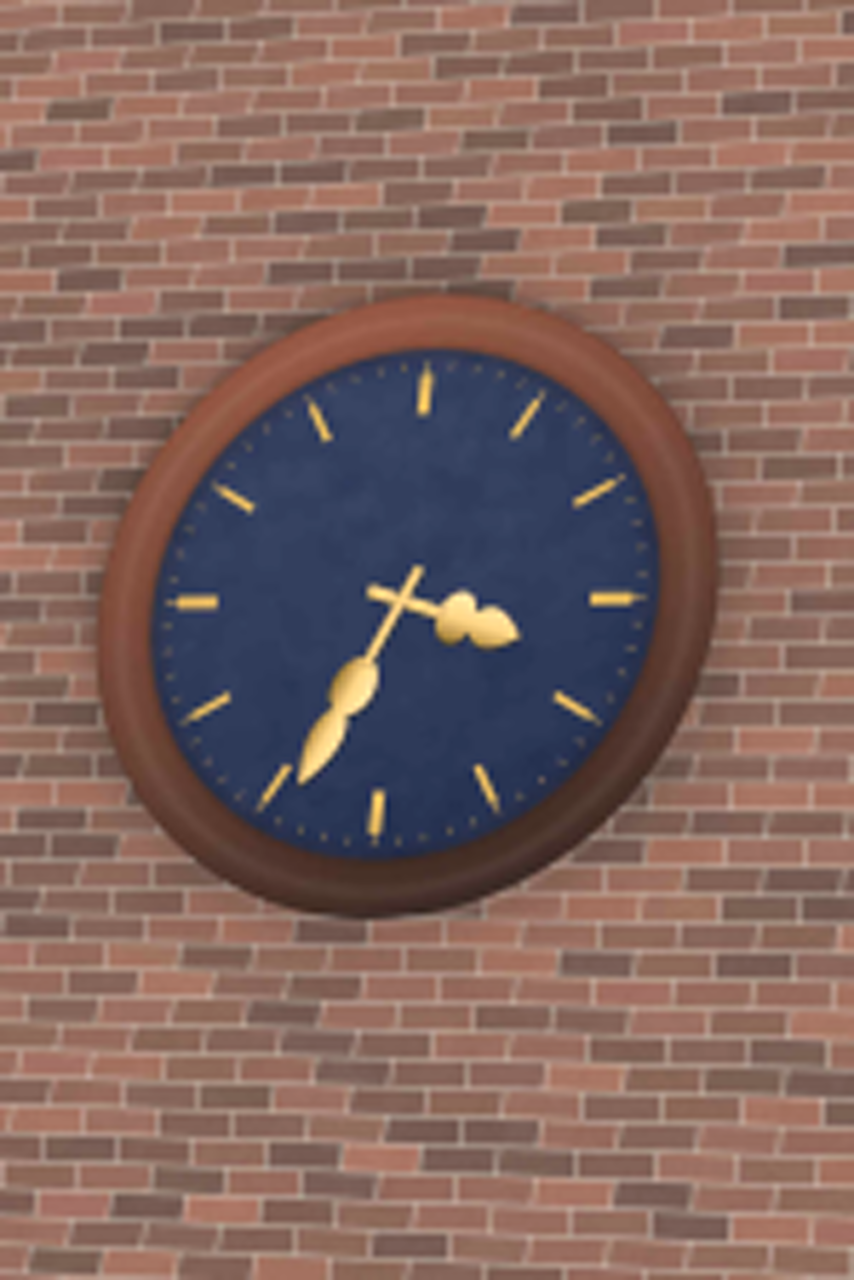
3.34
